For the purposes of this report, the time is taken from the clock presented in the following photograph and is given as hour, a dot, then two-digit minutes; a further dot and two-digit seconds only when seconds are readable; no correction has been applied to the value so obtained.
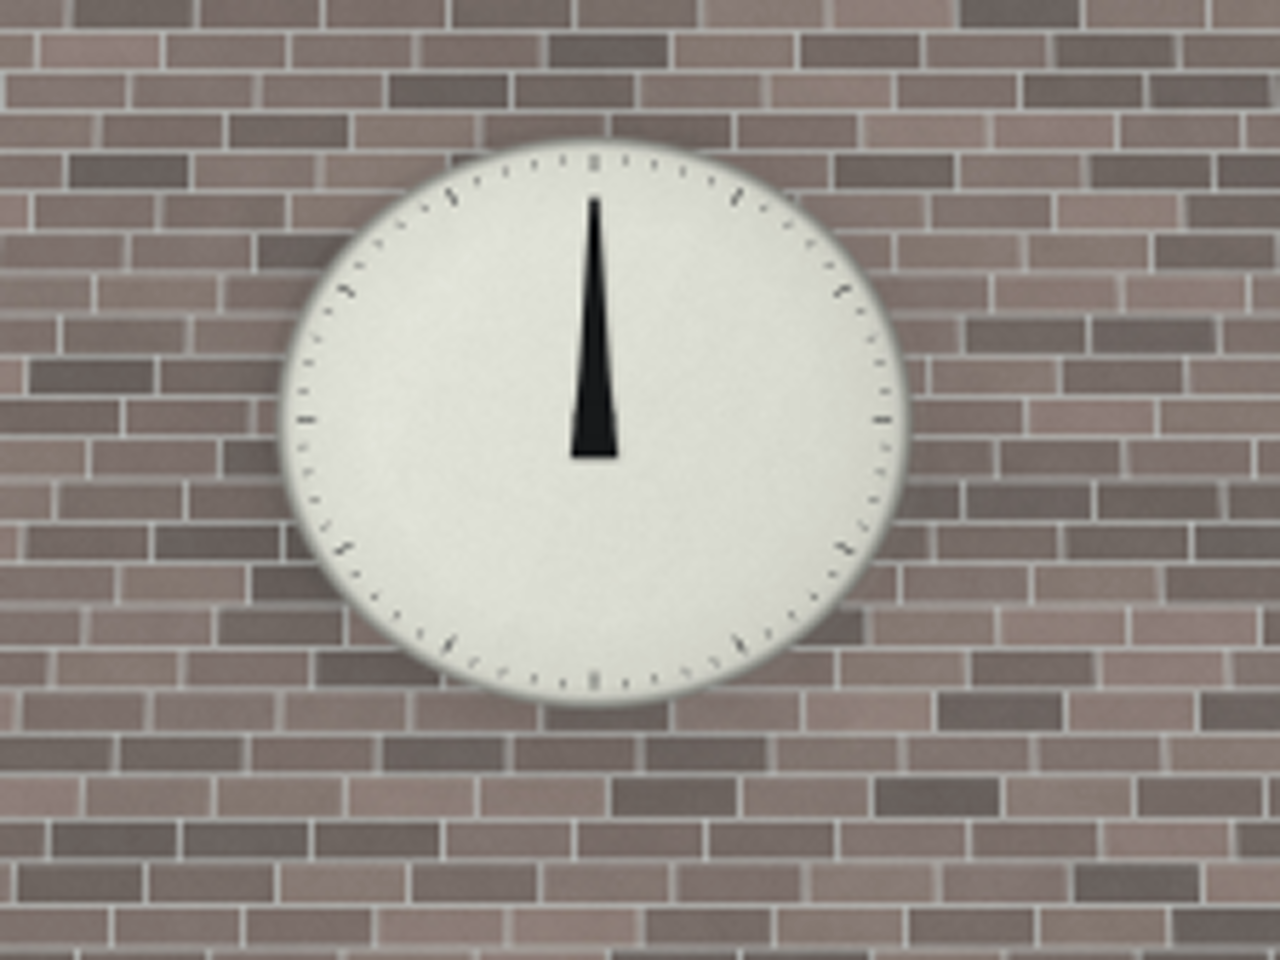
12.00
